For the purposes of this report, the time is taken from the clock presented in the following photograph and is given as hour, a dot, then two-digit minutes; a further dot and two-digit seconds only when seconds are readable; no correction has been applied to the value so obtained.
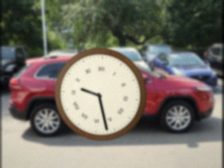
9.27
